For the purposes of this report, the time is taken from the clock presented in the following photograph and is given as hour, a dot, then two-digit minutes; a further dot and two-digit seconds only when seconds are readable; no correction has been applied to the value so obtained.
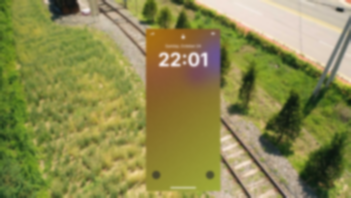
22.01
